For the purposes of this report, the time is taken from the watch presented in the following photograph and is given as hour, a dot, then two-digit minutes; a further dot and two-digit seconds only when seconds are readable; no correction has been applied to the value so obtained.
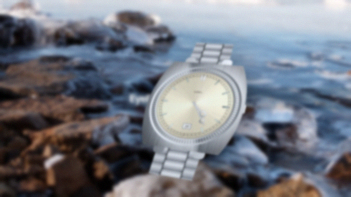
4.24
